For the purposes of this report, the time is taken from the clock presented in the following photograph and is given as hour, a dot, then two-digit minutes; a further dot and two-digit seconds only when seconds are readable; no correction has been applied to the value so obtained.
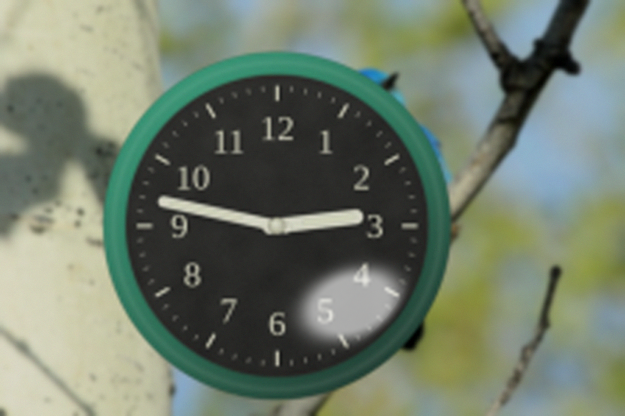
2.47
